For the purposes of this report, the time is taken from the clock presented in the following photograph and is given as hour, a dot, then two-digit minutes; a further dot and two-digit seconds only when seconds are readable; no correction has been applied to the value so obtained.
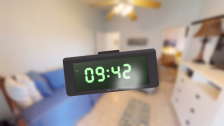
9.42
